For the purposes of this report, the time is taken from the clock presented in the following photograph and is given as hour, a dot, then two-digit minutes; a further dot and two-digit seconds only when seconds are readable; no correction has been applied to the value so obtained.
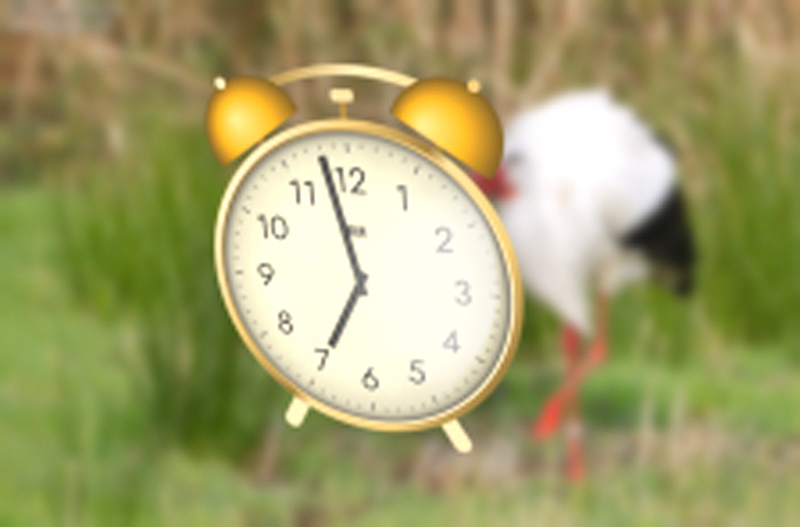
6.58
